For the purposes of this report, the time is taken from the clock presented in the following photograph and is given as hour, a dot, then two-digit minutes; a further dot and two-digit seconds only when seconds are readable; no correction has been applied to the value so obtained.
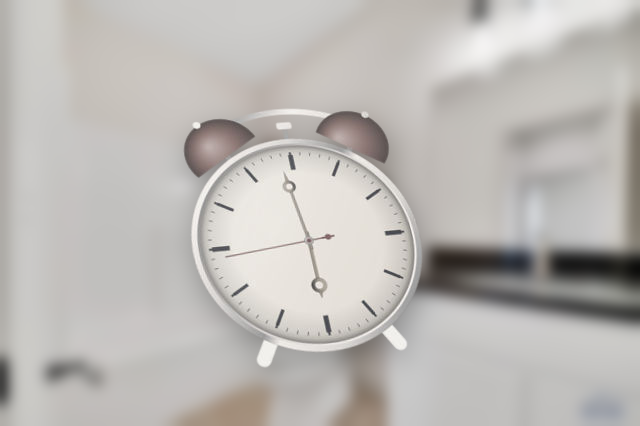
5.58.44
